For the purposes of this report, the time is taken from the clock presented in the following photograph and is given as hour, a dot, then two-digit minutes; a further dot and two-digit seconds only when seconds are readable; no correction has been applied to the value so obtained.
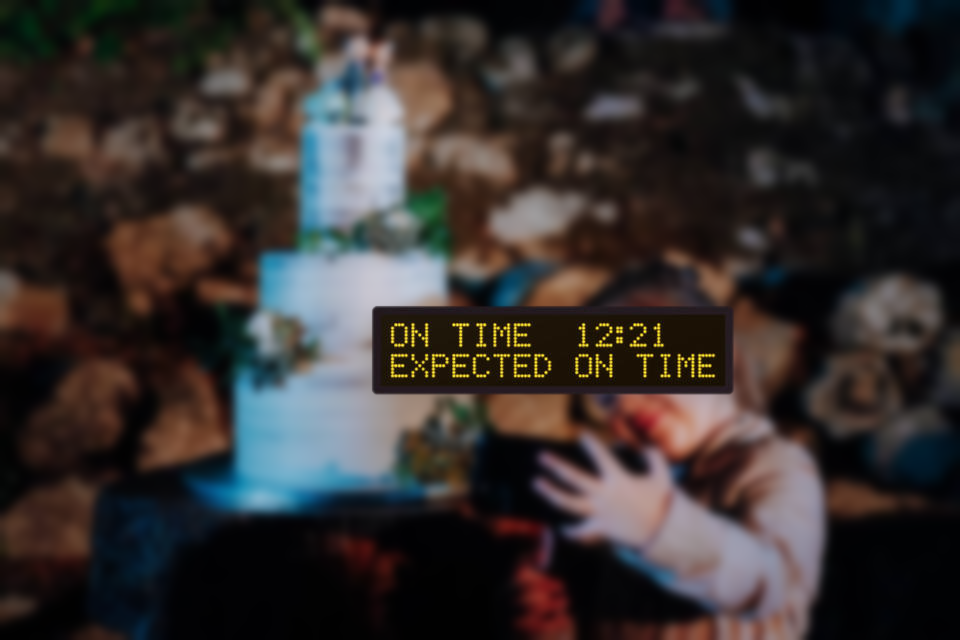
12.21
